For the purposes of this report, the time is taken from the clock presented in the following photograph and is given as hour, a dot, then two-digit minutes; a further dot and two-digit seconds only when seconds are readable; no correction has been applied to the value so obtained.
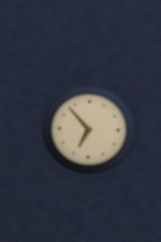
6.53
